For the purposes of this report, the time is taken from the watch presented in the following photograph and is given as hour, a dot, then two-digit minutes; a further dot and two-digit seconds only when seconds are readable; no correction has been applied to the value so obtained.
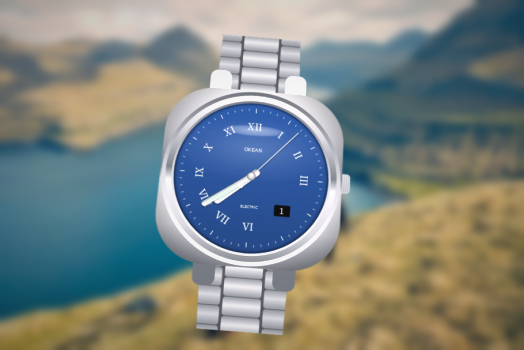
7.39.07
